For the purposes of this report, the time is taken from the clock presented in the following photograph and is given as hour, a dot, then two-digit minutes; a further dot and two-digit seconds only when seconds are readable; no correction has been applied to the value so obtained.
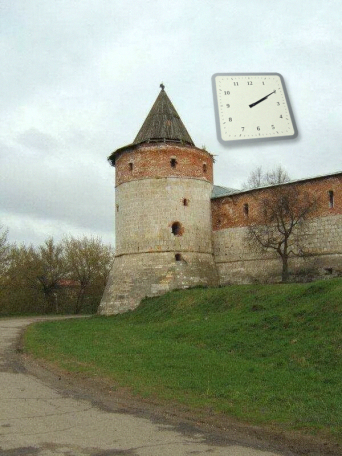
2.10
